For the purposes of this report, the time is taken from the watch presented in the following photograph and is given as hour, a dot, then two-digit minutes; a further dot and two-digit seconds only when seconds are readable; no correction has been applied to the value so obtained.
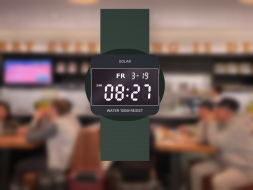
8.27
